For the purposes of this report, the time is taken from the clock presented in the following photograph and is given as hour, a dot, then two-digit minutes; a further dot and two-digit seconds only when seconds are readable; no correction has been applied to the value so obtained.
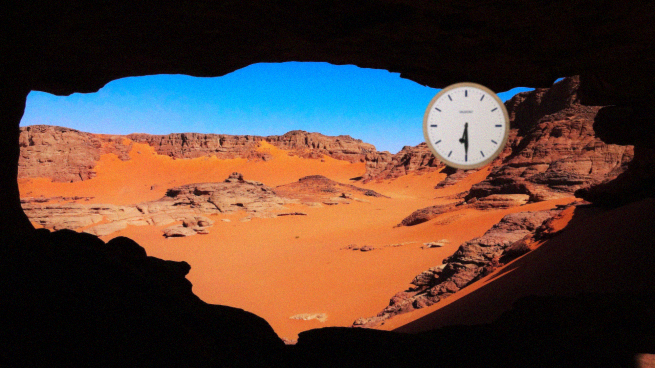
6.30
